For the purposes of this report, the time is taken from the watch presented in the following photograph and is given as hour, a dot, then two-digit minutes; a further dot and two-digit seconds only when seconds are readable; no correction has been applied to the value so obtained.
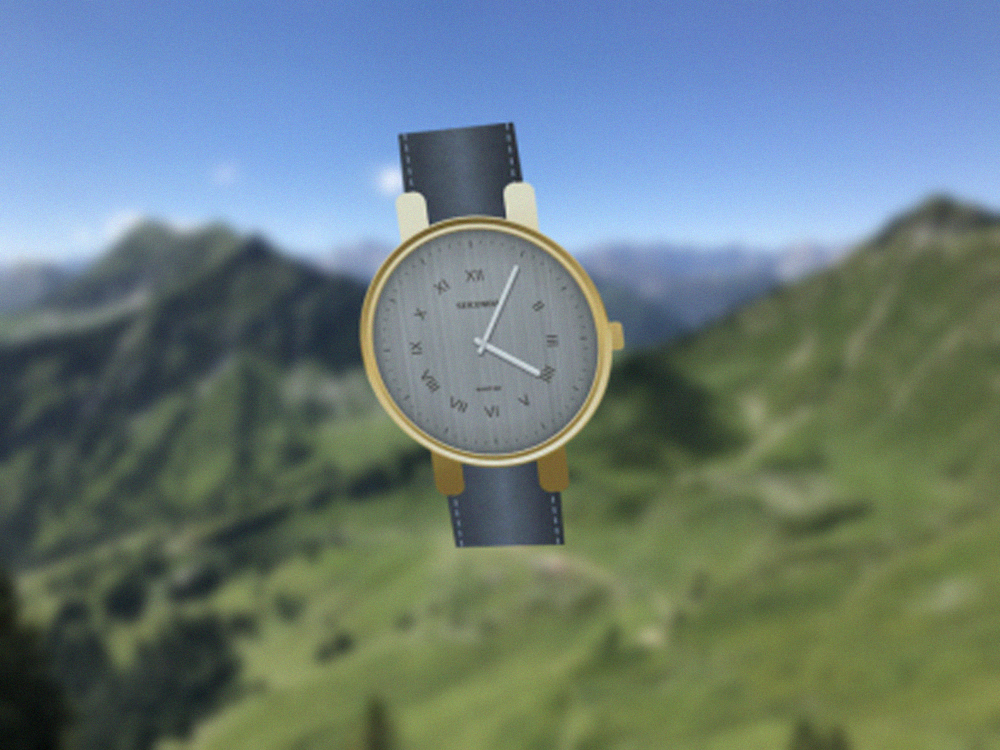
4.05
